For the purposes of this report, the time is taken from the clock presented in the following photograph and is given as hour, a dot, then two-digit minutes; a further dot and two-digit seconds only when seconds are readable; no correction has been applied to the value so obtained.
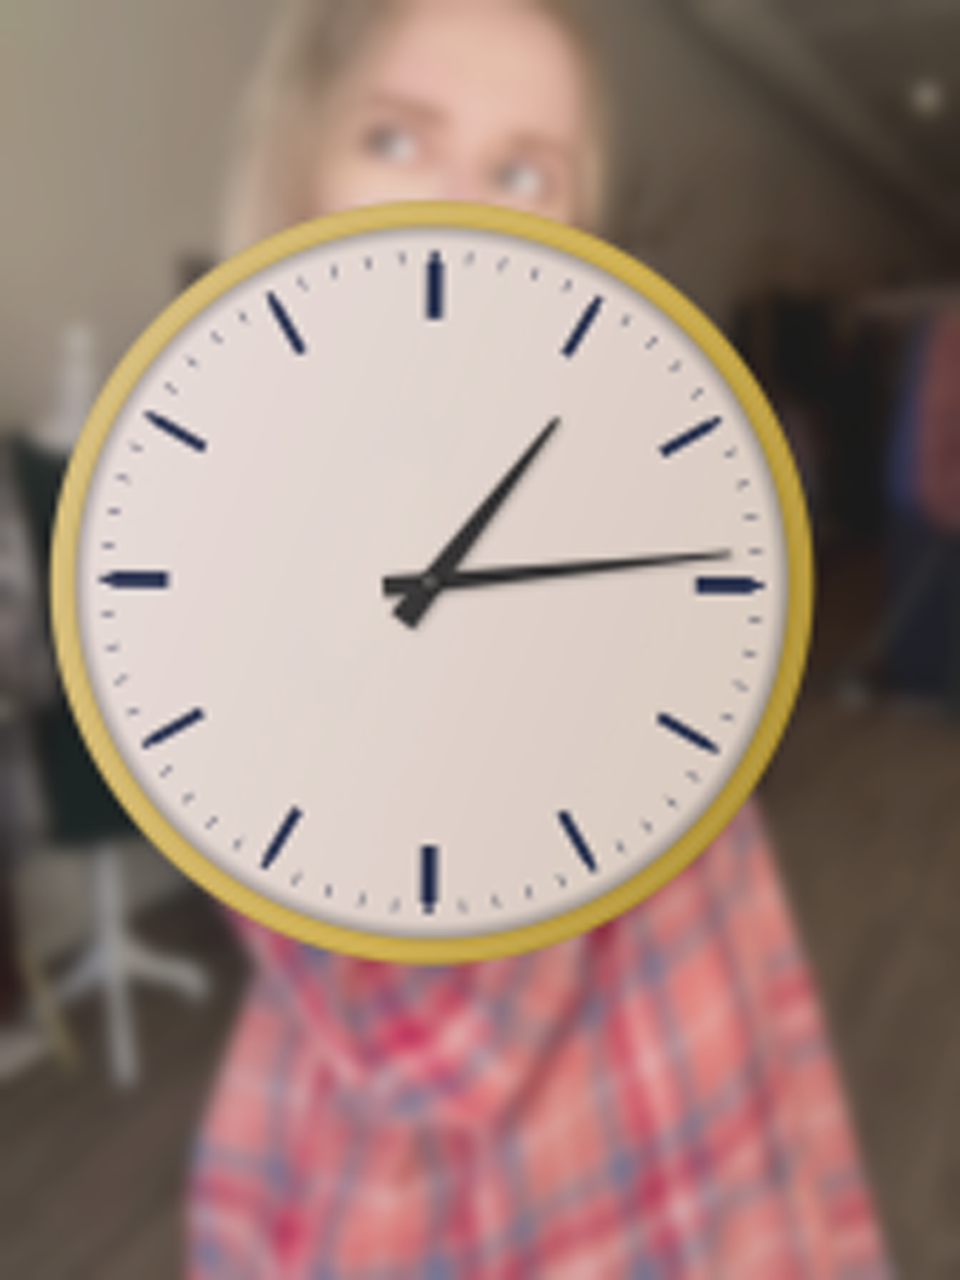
1.14
